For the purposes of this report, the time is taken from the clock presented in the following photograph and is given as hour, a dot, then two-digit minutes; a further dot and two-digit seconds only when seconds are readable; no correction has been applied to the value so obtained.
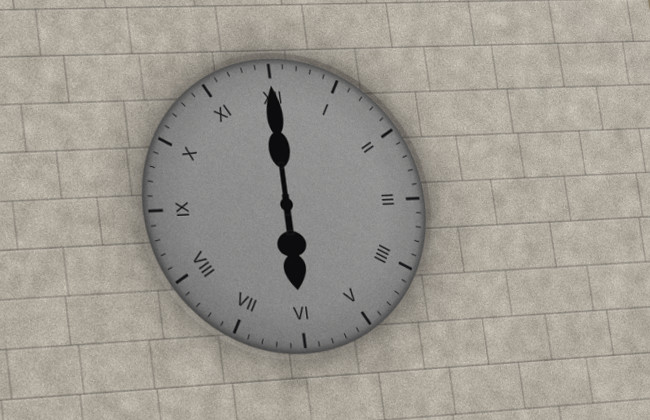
6.00
